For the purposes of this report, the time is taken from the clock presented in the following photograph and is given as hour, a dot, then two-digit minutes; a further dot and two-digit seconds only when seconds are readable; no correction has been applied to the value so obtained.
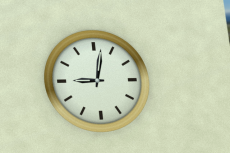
9.02
